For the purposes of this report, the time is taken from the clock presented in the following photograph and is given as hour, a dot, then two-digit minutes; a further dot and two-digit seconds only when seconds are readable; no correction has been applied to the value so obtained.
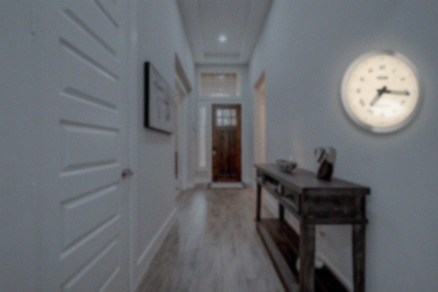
7.16
